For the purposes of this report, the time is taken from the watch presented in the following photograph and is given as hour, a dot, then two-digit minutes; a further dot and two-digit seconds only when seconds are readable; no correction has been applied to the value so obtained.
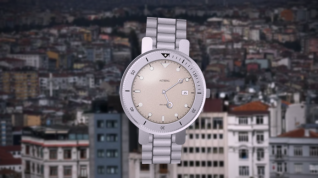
5.09
